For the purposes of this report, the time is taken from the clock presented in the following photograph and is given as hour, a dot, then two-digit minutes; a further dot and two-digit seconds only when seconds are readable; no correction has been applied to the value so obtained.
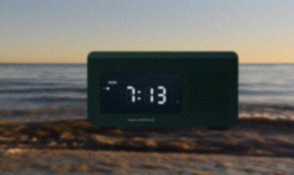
7.13
